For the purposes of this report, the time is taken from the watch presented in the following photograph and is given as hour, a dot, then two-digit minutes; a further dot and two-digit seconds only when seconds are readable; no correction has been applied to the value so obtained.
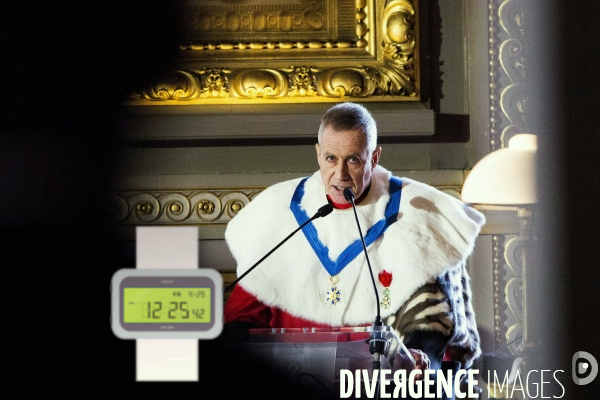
12.25
